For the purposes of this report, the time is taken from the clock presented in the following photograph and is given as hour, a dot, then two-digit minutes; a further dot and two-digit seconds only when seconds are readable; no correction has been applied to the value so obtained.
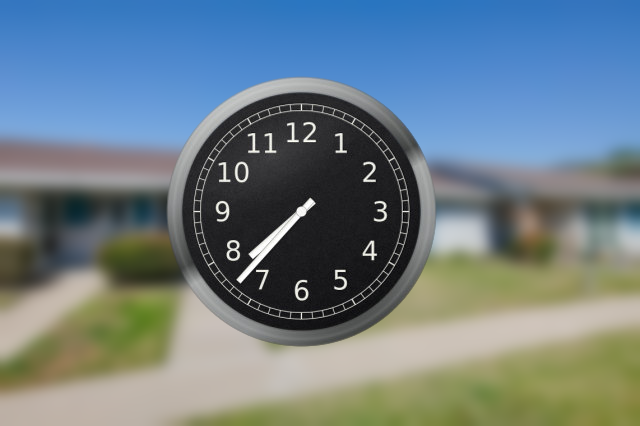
7.37
